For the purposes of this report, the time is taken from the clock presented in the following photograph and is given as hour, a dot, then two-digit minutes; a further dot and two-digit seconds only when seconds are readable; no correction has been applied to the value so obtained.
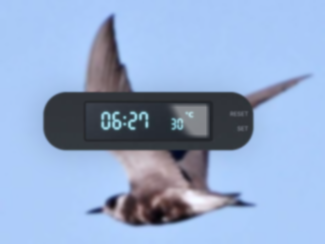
6.27
